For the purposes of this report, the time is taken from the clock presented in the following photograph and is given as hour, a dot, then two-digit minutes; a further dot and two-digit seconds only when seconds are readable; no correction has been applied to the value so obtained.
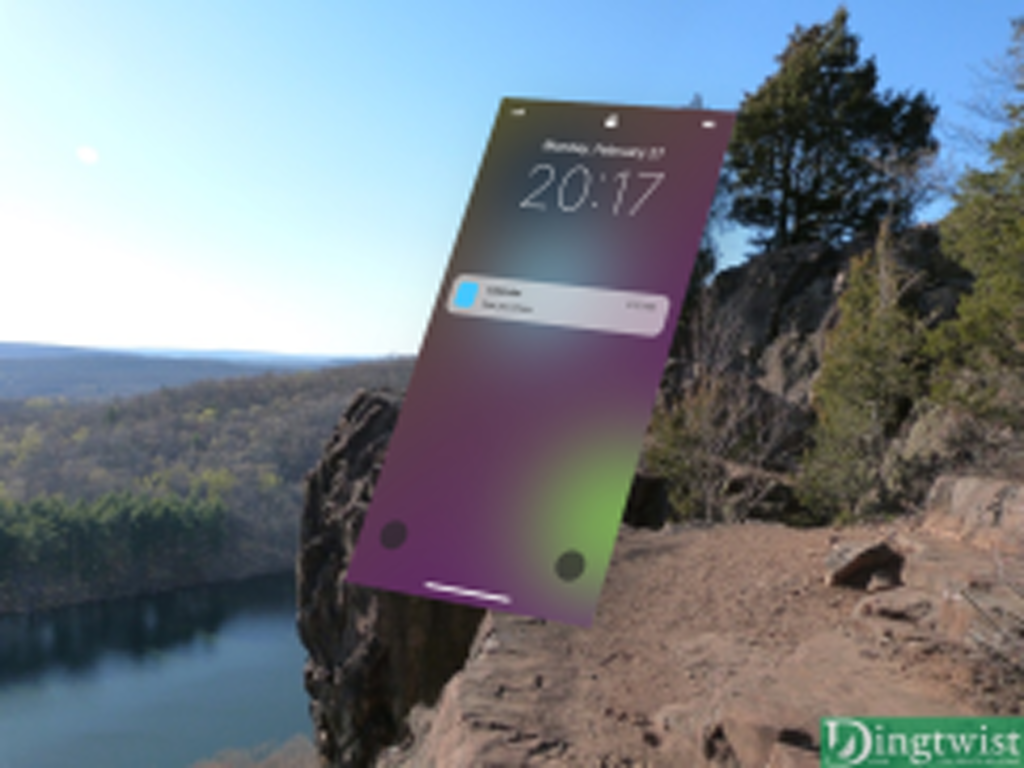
20.17
